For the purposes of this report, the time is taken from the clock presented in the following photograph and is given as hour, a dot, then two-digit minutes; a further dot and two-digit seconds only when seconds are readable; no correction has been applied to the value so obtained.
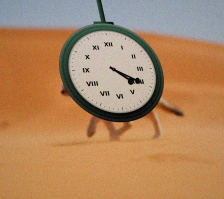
4.20
